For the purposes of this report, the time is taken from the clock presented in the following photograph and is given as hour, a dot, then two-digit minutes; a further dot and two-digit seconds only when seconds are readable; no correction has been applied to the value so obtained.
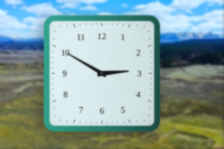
2.50
